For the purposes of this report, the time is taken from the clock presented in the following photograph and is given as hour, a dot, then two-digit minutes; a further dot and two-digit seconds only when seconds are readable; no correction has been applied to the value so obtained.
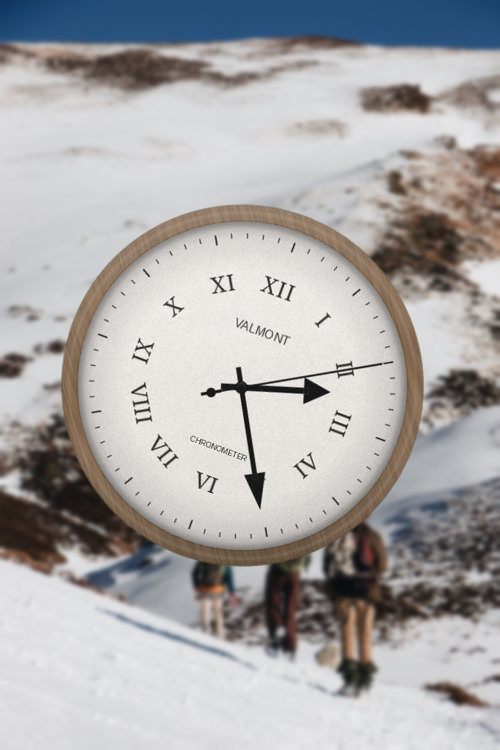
2.25.10
